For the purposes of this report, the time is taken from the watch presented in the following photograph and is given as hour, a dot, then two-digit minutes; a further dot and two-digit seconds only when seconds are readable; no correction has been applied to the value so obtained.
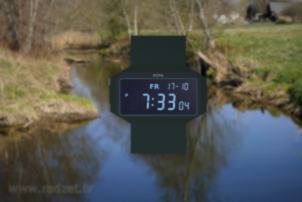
7.33
